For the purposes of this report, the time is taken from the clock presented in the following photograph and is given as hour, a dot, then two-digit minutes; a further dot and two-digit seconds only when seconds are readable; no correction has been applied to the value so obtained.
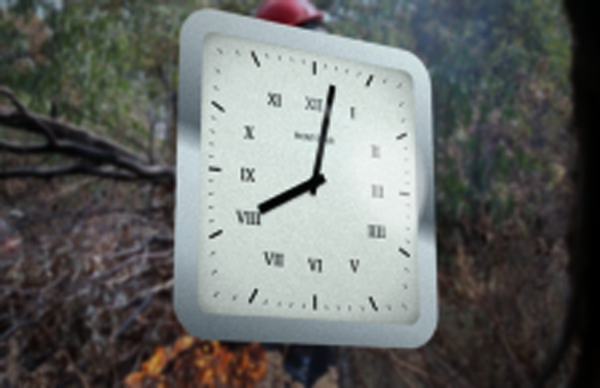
8.02
